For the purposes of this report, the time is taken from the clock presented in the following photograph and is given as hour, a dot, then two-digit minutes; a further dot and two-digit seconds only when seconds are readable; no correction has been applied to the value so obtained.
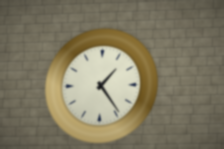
1.24
